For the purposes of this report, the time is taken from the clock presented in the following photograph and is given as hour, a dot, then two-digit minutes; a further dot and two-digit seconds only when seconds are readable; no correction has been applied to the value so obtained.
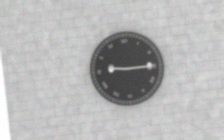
9.15
